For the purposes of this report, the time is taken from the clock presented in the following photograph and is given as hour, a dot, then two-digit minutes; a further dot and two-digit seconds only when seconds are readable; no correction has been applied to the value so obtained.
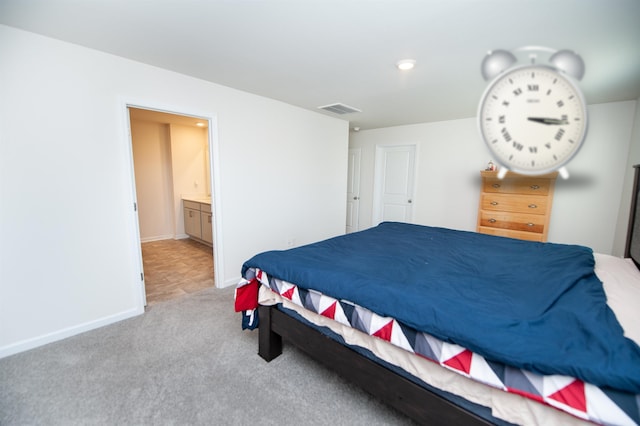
3.16
